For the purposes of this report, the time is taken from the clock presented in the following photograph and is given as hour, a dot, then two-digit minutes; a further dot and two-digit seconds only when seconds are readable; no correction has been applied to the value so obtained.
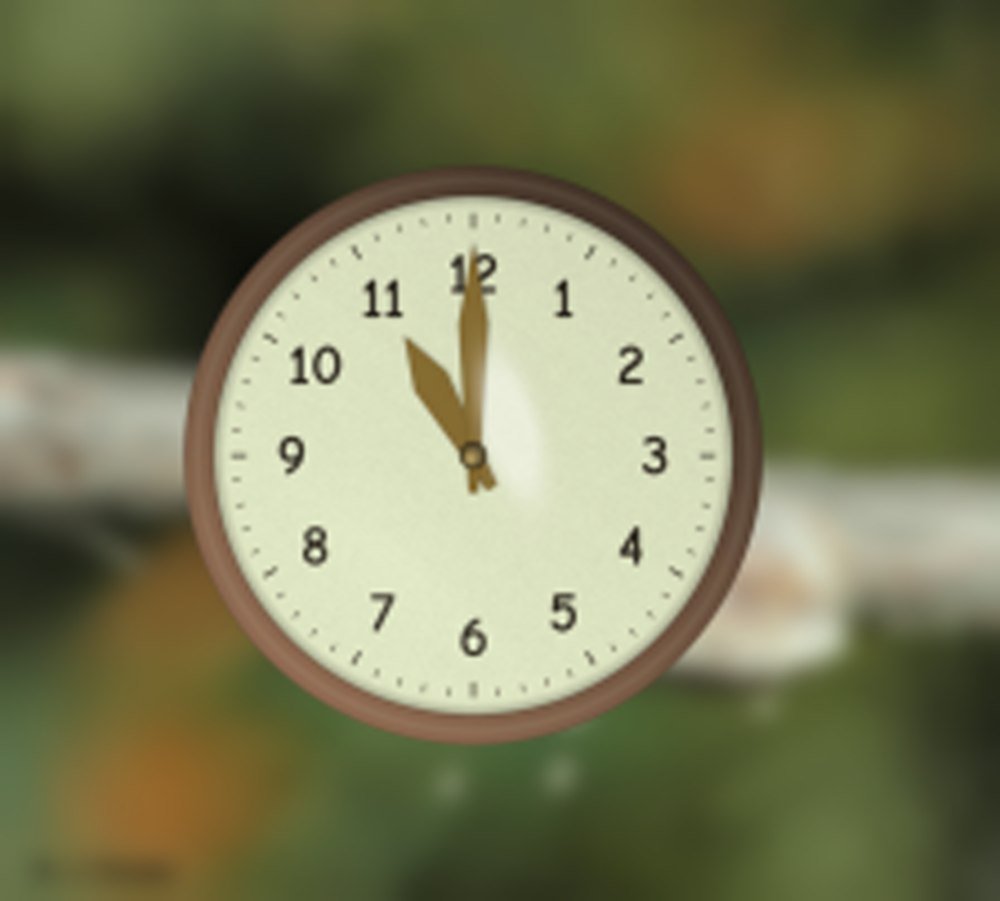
11.00
